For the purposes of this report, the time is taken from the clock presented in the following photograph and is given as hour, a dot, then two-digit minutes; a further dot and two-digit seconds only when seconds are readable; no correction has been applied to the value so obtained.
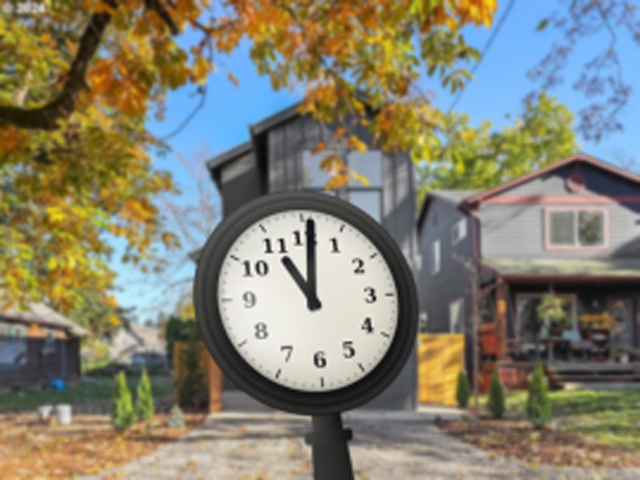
11.01
